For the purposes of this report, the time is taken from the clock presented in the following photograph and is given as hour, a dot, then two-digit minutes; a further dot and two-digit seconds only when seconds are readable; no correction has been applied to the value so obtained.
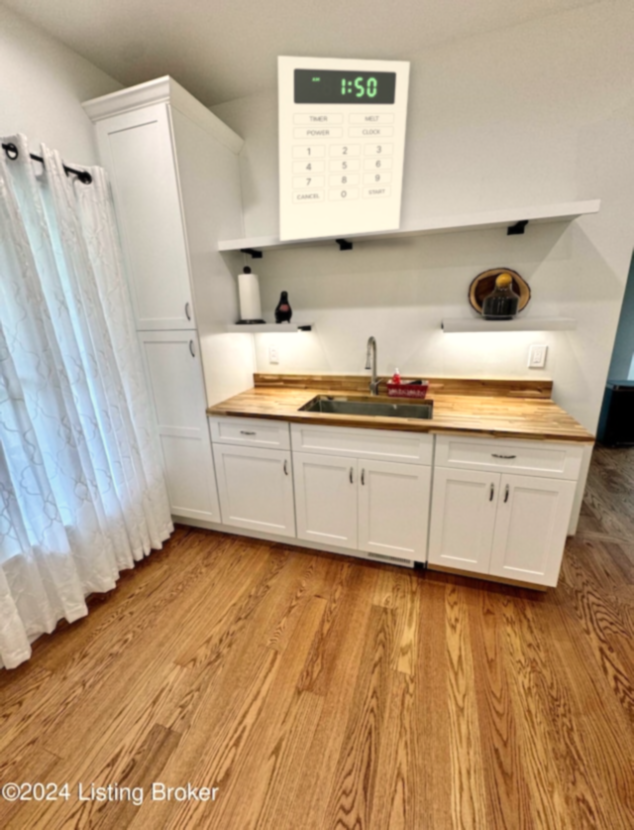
1.50
